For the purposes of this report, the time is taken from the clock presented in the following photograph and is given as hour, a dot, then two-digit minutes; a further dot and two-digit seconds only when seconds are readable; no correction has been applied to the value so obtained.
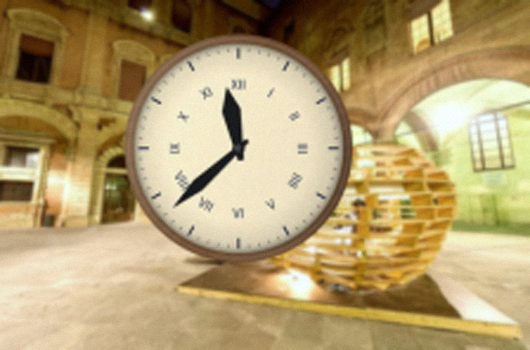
11.38
